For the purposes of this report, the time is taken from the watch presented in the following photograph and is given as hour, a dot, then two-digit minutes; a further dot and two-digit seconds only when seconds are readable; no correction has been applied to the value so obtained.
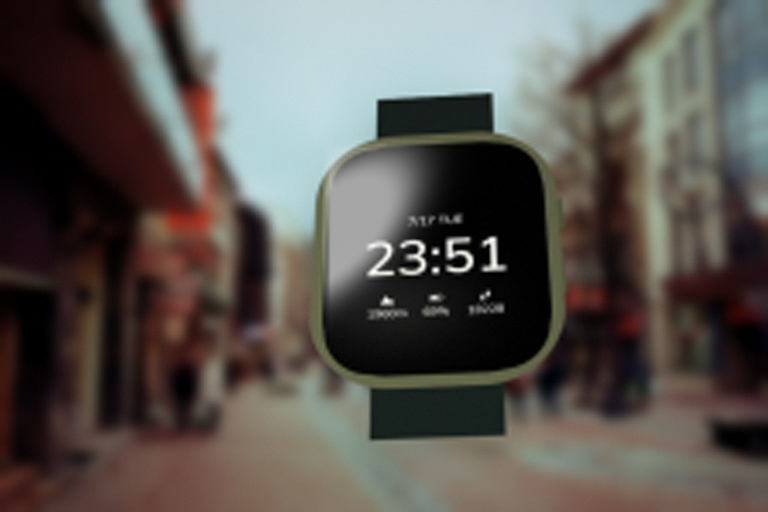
23.51
